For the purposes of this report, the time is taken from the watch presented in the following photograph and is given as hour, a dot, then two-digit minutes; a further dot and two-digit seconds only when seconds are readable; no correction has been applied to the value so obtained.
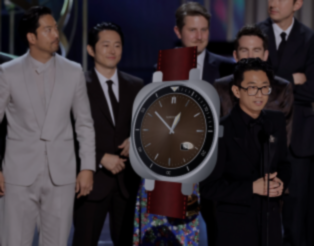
12.52
